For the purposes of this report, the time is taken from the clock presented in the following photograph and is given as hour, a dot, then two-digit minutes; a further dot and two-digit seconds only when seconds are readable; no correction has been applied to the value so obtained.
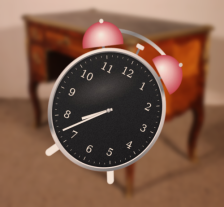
7.37
